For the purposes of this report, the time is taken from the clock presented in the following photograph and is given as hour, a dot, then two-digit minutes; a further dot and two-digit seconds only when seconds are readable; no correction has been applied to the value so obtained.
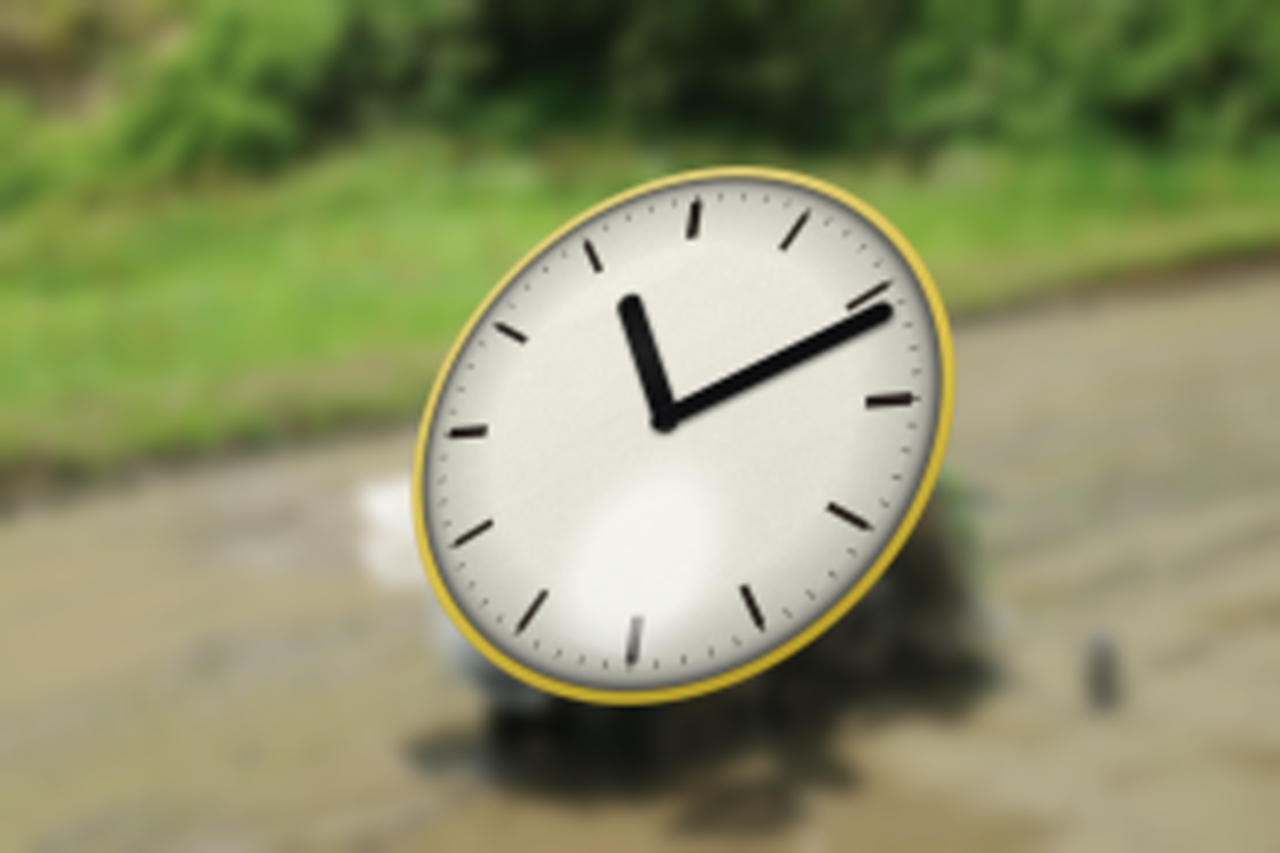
11.11
